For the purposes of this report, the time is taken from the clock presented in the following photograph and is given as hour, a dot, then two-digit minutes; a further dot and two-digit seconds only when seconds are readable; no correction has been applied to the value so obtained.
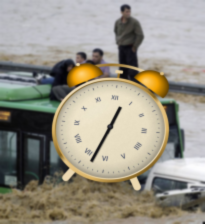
12.33
